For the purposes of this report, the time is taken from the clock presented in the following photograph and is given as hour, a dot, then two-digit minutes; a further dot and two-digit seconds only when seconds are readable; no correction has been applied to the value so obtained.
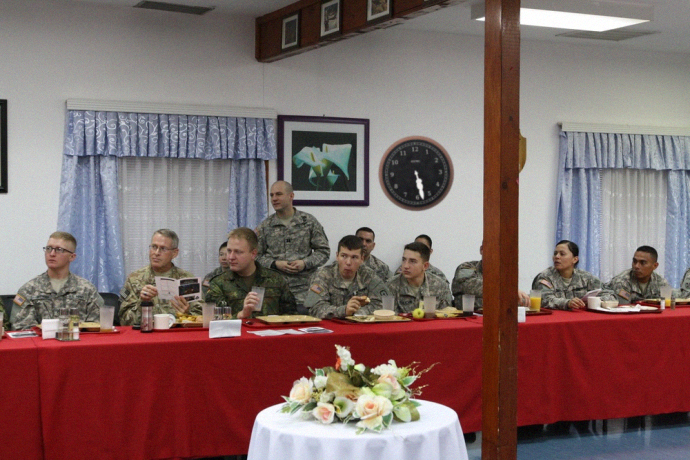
5.28
